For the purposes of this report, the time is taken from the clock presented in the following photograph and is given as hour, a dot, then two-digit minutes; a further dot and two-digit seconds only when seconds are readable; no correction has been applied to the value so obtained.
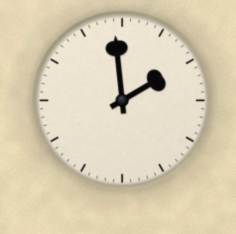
1.59
